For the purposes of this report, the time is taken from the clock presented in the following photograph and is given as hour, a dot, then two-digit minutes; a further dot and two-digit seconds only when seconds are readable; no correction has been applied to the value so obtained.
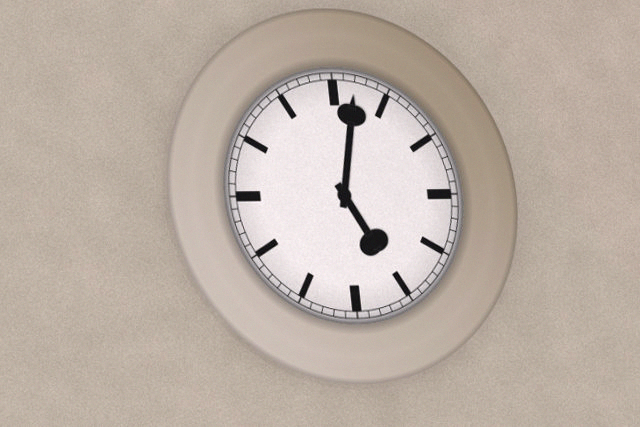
5.02
